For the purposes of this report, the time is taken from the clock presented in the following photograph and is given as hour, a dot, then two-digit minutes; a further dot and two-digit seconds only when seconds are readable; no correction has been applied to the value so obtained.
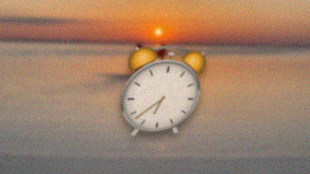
6.38
